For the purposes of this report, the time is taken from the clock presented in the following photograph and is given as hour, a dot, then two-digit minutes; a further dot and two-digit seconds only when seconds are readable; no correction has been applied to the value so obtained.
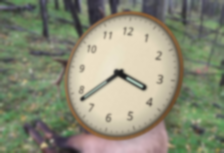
3.38
